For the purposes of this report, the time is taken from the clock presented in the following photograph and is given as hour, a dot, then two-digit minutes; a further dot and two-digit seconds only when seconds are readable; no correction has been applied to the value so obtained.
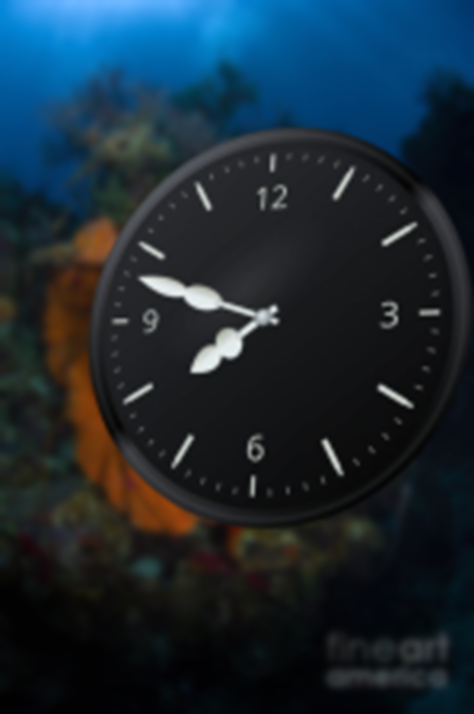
7.48
